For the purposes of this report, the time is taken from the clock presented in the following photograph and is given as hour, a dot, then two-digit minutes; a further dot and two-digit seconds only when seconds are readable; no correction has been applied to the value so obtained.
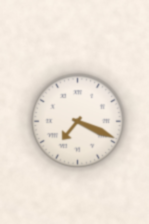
7.19
